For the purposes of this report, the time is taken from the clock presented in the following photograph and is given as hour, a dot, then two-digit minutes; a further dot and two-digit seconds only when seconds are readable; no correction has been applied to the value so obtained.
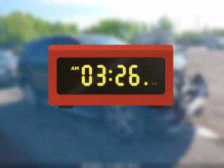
3.26
